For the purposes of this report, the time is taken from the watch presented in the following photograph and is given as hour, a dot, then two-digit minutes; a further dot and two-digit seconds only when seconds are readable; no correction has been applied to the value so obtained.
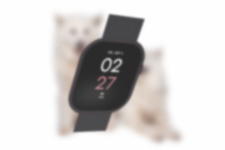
2.27
